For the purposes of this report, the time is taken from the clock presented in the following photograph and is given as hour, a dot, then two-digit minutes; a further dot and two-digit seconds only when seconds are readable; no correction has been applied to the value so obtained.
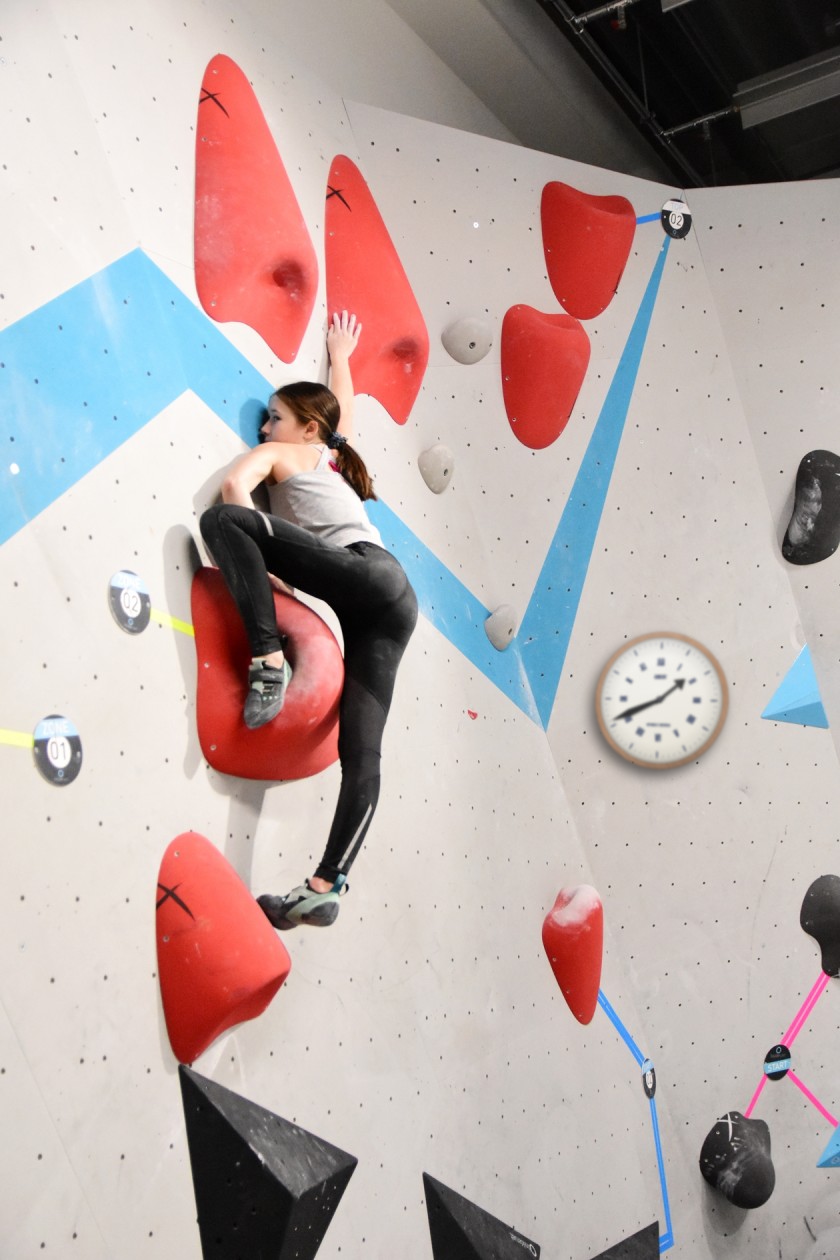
1.41
